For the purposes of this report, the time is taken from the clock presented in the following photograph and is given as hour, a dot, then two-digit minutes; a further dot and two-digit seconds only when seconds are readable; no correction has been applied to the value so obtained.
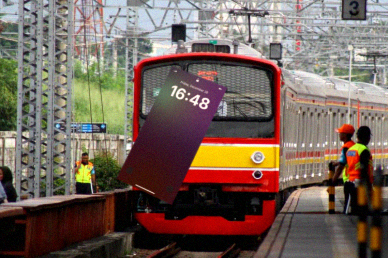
16.48
